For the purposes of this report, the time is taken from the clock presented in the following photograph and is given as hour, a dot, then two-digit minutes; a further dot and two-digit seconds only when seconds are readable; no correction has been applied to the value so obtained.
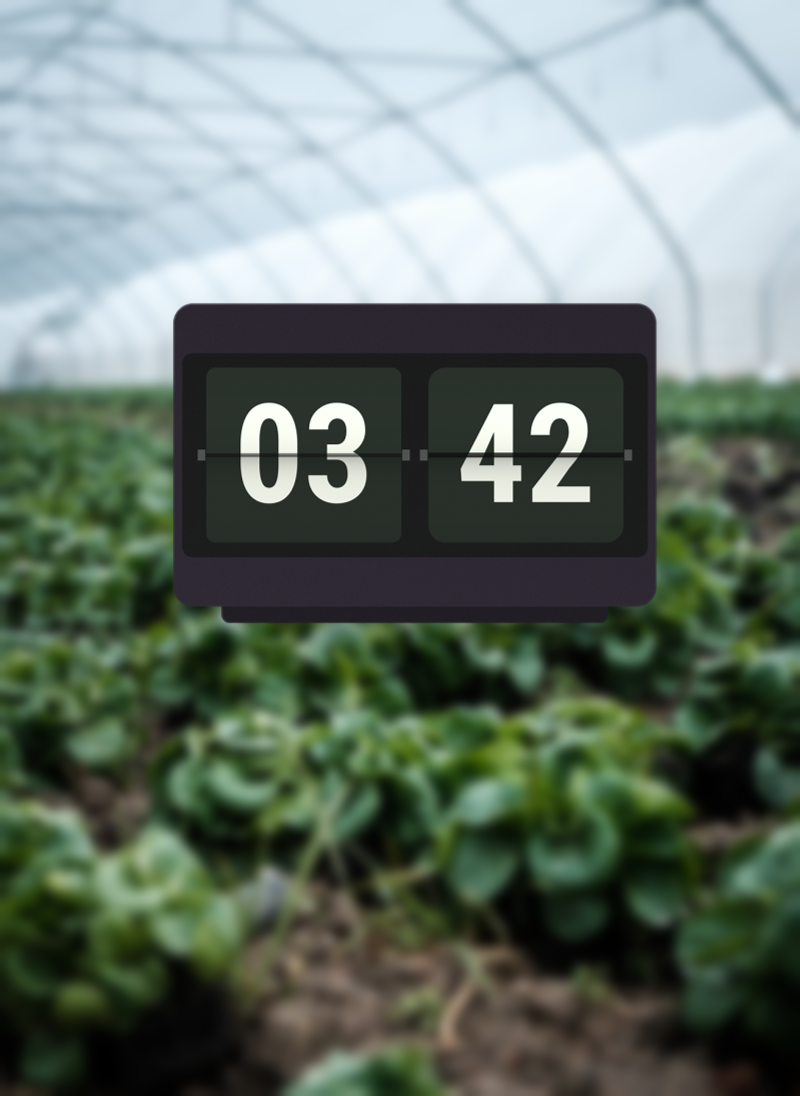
3.42
